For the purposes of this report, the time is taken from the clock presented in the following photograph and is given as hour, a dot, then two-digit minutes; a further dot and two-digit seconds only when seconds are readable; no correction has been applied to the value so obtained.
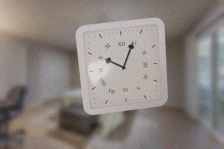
10.04
